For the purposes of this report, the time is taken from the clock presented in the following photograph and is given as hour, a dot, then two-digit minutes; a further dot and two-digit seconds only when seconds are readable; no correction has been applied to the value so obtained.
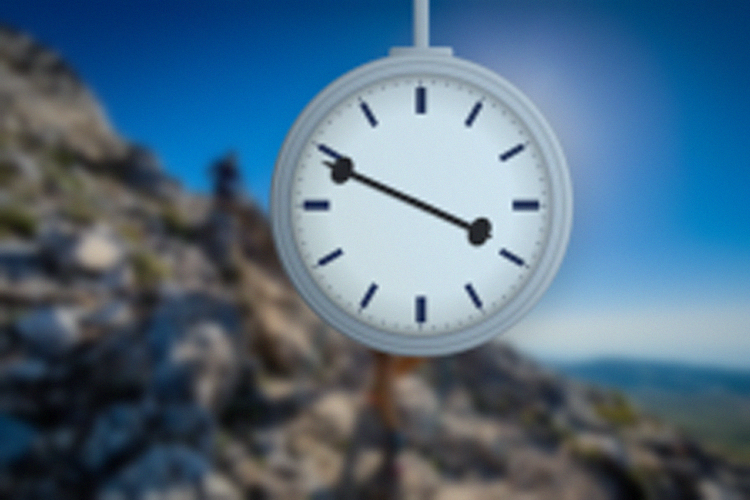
3.49
